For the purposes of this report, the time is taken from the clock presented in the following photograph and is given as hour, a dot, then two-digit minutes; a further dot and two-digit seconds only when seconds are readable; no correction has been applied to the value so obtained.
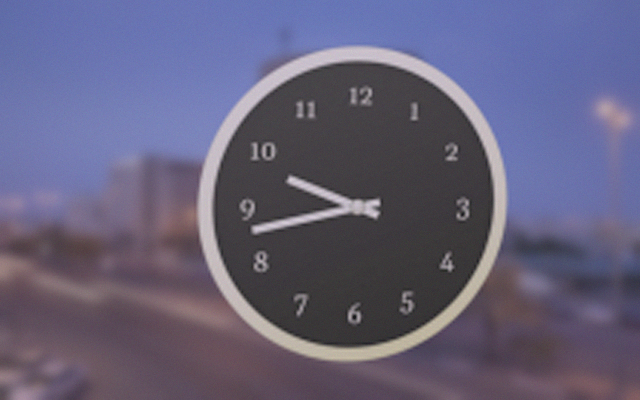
9.43
